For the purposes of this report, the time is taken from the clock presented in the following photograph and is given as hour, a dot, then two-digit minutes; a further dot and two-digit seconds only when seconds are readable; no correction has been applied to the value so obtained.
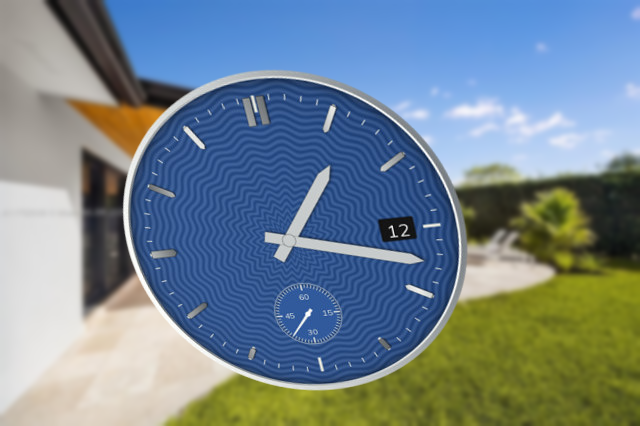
1.17.37
